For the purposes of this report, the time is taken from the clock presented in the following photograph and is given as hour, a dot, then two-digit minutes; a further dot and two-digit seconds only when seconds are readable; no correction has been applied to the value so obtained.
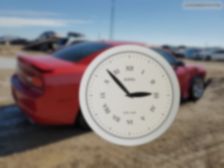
2.53
